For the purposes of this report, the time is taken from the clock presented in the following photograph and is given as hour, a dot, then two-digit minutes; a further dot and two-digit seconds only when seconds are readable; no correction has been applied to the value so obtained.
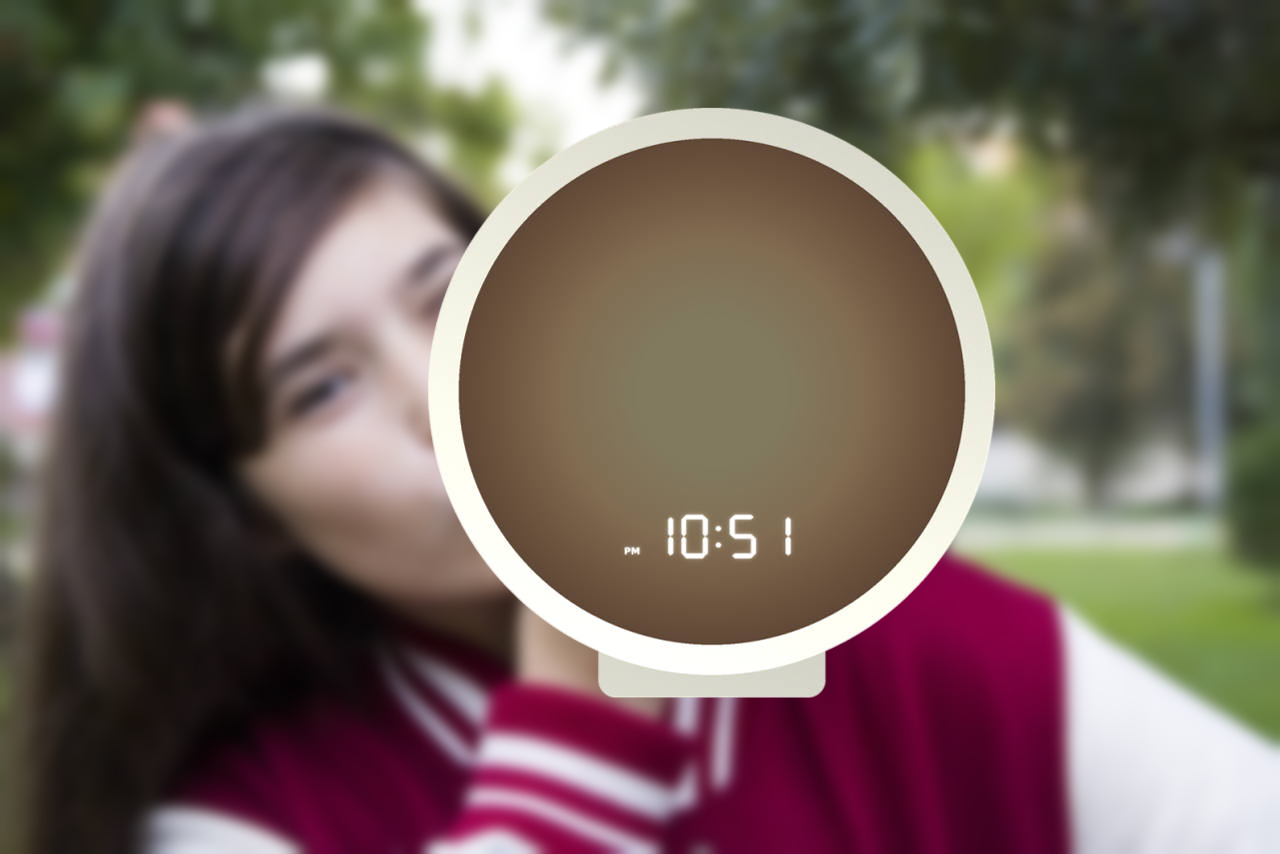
10.51
